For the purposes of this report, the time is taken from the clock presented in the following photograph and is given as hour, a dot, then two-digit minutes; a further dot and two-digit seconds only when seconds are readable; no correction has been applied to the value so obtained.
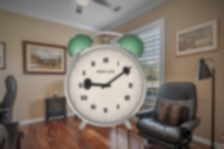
9.09
